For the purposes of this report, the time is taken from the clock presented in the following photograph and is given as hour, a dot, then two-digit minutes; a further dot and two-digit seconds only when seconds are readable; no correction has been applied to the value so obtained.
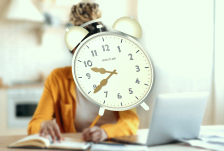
9.39
